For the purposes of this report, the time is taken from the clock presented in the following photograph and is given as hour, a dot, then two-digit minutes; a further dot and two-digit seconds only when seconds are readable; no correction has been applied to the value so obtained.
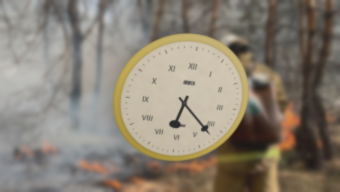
6.22
